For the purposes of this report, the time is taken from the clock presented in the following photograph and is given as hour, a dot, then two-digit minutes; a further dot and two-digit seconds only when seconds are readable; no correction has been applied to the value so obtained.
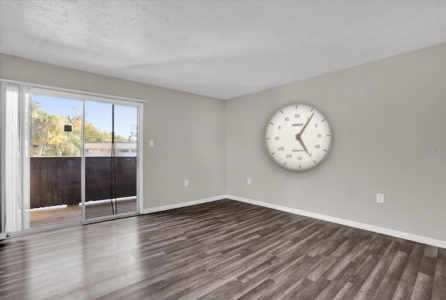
5.06
